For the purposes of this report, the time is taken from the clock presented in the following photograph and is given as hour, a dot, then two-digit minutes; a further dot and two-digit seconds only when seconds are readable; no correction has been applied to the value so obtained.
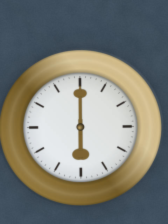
6.00
